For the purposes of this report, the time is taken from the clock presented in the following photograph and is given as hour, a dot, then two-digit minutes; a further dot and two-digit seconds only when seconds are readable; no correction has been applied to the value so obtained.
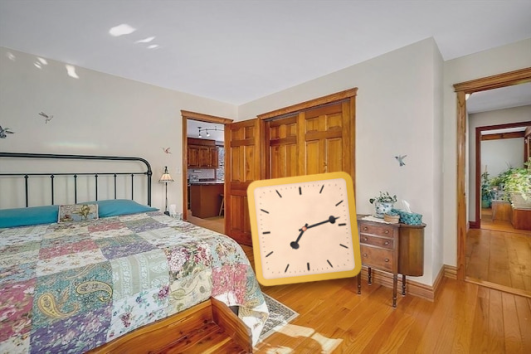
7.13
